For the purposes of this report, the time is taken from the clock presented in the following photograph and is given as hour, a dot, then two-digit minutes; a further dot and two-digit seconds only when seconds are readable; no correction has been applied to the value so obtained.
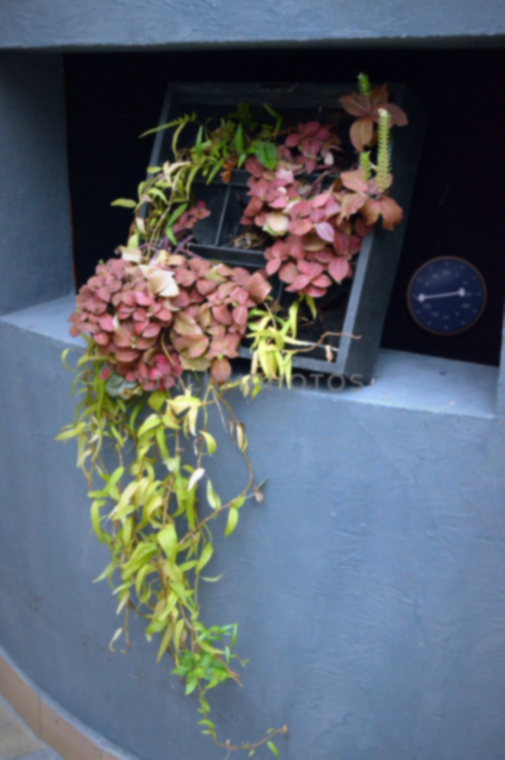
2.44
